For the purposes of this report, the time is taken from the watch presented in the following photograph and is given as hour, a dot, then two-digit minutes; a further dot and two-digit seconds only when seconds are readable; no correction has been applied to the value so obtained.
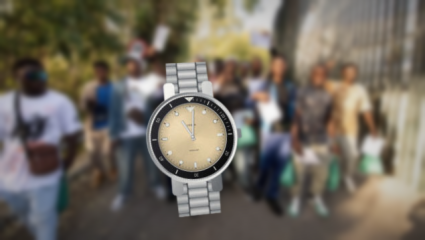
11.01
